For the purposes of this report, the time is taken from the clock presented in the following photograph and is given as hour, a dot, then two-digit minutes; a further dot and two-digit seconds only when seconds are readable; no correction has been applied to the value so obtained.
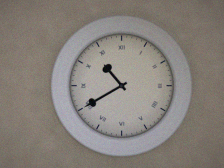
10.40
